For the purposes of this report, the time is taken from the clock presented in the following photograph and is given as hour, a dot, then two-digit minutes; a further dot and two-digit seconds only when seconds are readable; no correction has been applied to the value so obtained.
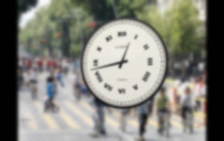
12.43
